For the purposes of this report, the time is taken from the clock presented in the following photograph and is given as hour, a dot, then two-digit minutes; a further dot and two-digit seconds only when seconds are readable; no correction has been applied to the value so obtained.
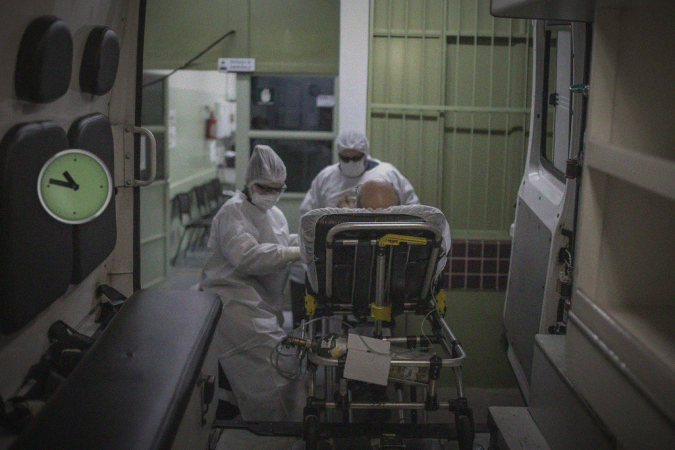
10.47
